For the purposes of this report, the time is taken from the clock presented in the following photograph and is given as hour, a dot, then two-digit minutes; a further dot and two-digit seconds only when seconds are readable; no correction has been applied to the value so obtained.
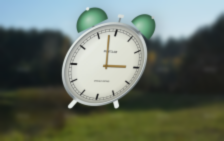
2.58
